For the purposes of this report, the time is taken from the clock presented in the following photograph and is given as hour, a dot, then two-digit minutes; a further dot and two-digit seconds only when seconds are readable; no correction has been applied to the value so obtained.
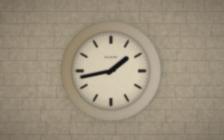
1.43
